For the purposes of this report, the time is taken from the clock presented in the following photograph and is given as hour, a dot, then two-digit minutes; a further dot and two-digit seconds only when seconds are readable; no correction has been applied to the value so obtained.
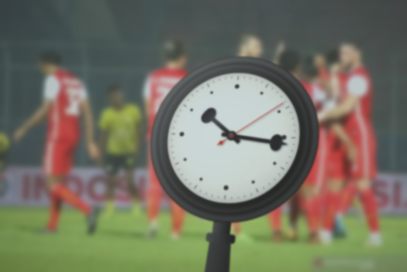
10.16.09
